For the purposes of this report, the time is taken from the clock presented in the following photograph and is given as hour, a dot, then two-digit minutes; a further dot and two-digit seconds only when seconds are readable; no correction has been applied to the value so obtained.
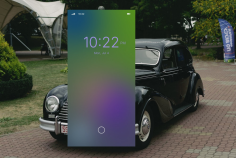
10.22
